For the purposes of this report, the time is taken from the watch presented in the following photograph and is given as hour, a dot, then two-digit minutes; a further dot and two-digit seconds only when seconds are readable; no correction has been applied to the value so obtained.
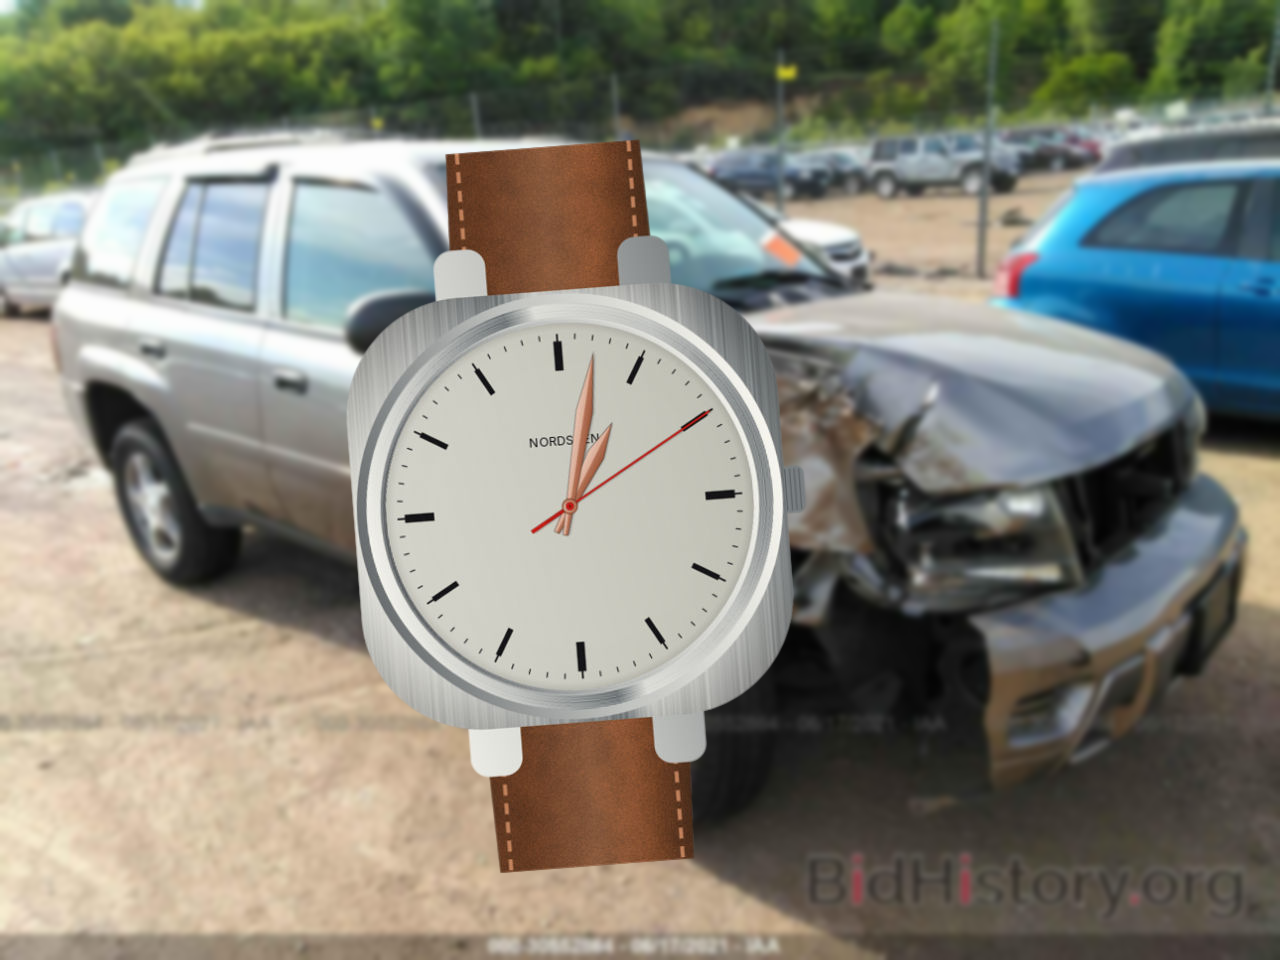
1.02.10
